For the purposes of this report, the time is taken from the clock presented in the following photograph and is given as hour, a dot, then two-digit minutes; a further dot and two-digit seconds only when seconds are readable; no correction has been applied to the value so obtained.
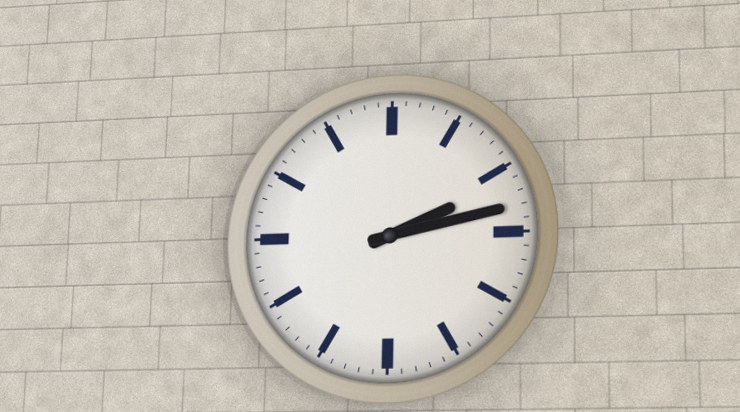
2.13
